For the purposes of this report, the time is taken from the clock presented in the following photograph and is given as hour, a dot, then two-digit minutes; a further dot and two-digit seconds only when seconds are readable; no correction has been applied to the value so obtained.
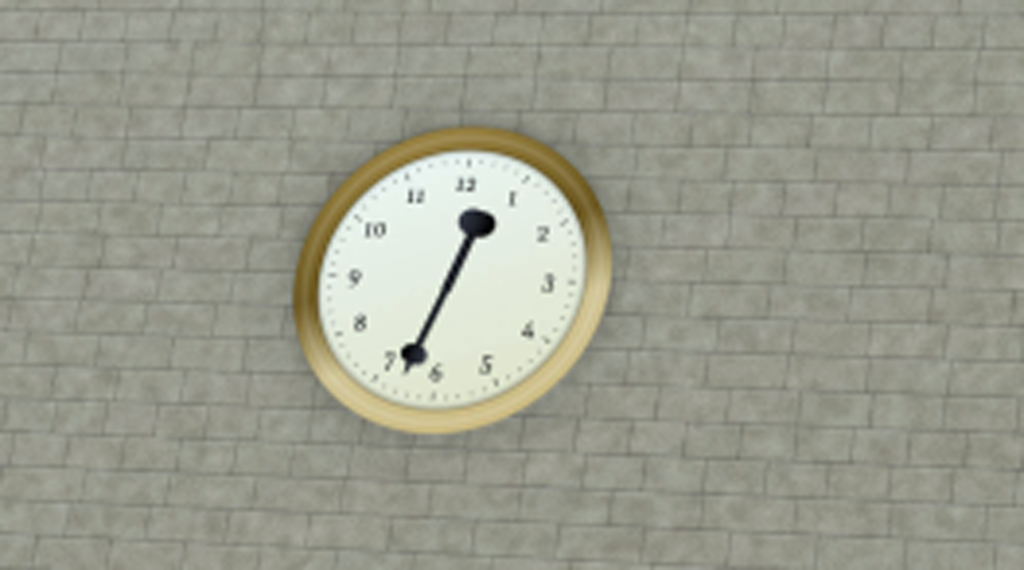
12.33
